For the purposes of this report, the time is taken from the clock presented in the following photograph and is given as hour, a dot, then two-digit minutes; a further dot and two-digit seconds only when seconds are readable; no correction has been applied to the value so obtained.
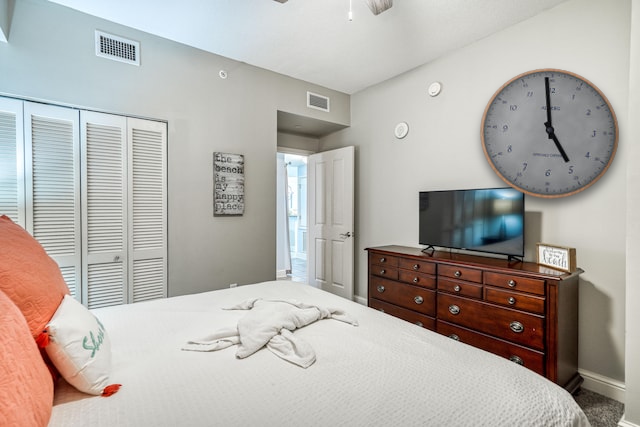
4.59
